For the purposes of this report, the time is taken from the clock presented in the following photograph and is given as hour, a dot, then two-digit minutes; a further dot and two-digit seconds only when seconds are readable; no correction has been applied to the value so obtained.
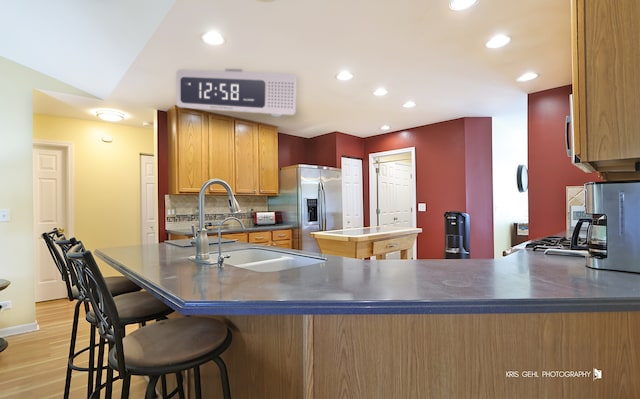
12.58
